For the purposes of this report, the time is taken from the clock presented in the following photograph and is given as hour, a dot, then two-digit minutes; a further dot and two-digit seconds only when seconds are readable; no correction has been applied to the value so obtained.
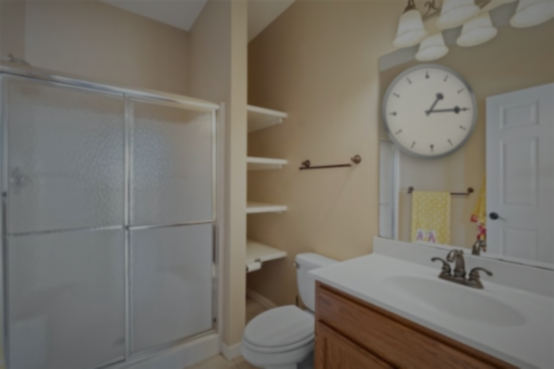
1.15
